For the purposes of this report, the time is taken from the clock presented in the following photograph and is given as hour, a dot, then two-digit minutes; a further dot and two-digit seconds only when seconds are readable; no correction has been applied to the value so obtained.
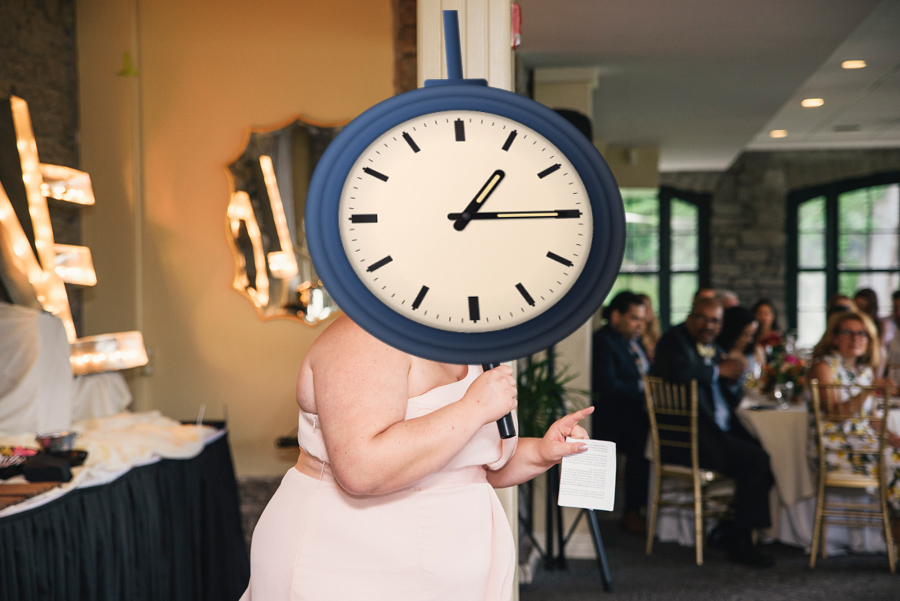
1.15
